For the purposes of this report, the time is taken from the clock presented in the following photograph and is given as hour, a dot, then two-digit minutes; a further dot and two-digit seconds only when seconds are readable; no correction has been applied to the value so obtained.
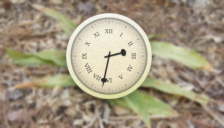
2.32
